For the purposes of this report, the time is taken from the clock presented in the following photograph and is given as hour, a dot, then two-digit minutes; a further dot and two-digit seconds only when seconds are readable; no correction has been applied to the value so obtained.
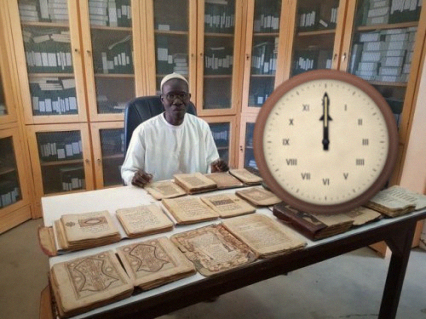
12.00
